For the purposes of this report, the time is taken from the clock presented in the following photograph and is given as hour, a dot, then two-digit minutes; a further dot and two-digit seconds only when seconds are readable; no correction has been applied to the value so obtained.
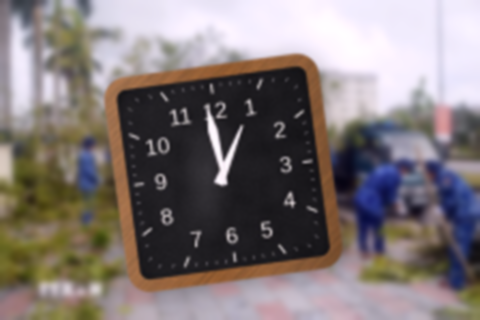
12.59
